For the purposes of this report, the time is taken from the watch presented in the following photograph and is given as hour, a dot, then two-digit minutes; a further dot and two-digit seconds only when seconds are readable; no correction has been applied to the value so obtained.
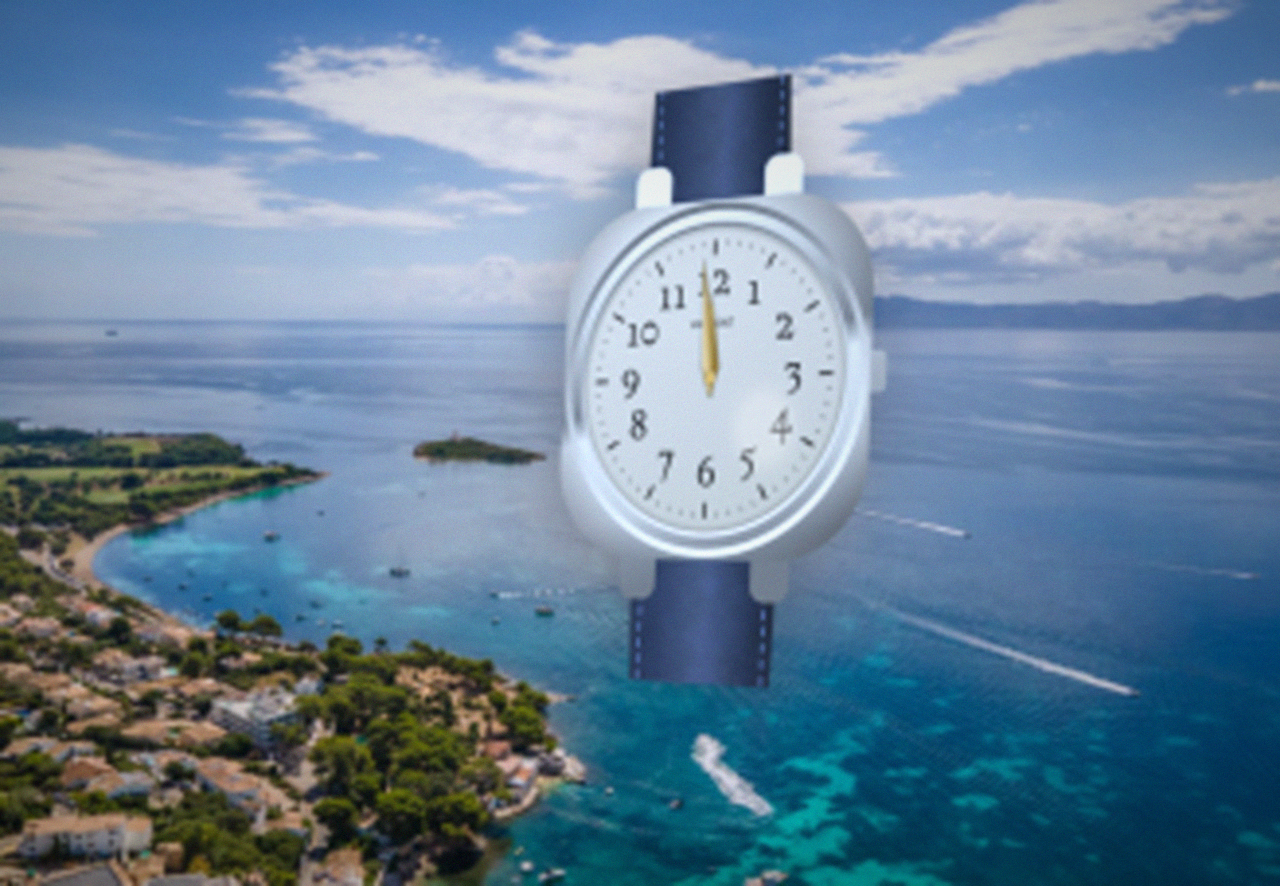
11.59
